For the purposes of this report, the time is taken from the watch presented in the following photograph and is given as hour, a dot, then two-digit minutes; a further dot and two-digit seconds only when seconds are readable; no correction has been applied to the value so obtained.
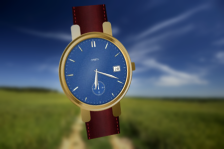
6.19
